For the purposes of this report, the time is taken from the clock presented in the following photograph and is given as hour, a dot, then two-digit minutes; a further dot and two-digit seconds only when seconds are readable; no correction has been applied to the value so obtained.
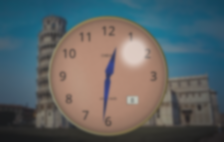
12.31
